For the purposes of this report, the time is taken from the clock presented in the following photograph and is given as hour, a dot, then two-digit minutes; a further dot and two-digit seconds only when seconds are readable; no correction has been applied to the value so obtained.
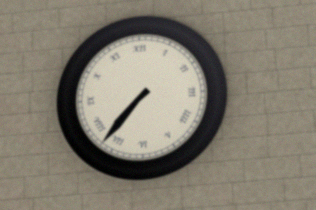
7.37
